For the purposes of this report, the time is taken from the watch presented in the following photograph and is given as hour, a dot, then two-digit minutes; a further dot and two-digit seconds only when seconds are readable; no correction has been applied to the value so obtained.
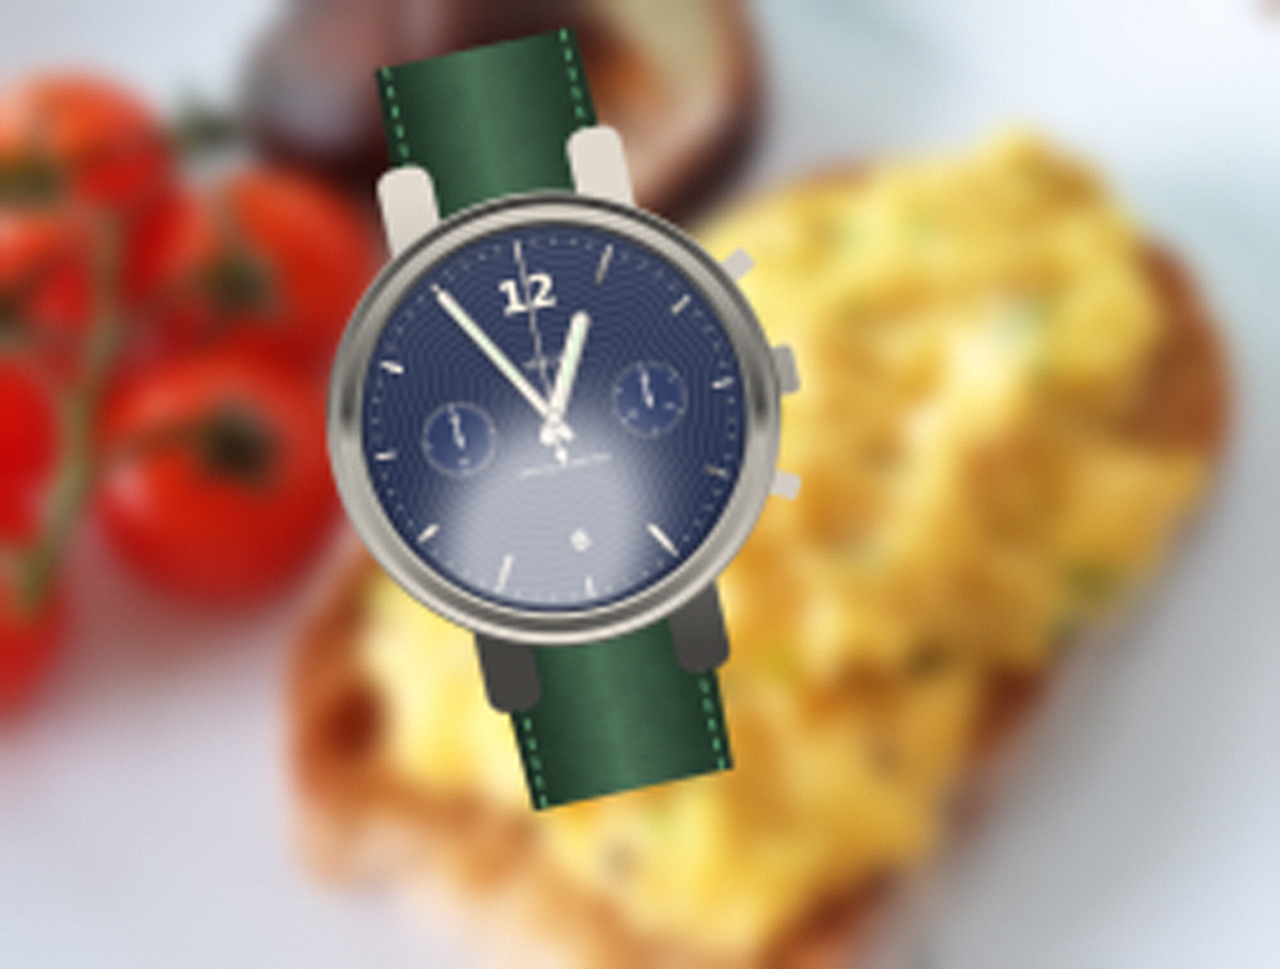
12.55
